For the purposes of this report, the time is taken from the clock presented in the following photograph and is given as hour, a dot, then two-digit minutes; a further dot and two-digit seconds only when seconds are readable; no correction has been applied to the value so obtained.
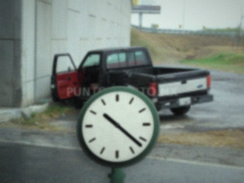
10.22
